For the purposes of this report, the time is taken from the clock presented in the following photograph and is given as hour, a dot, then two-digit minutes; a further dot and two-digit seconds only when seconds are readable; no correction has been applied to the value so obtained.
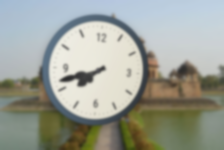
7.42
